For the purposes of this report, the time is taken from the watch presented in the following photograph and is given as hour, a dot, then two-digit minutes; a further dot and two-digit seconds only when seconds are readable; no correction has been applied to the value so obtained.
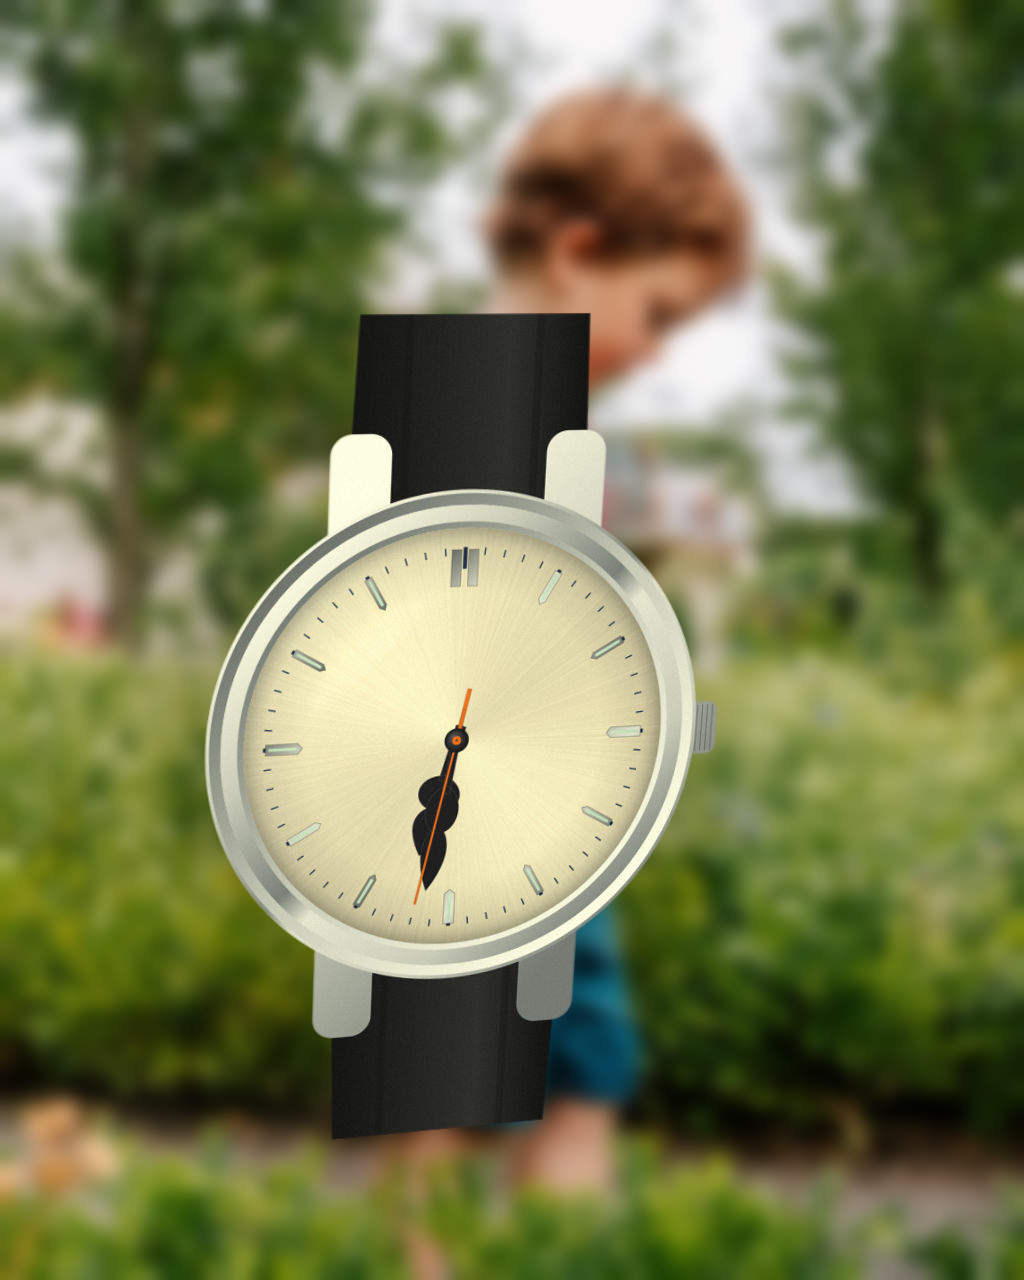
6.31.32
